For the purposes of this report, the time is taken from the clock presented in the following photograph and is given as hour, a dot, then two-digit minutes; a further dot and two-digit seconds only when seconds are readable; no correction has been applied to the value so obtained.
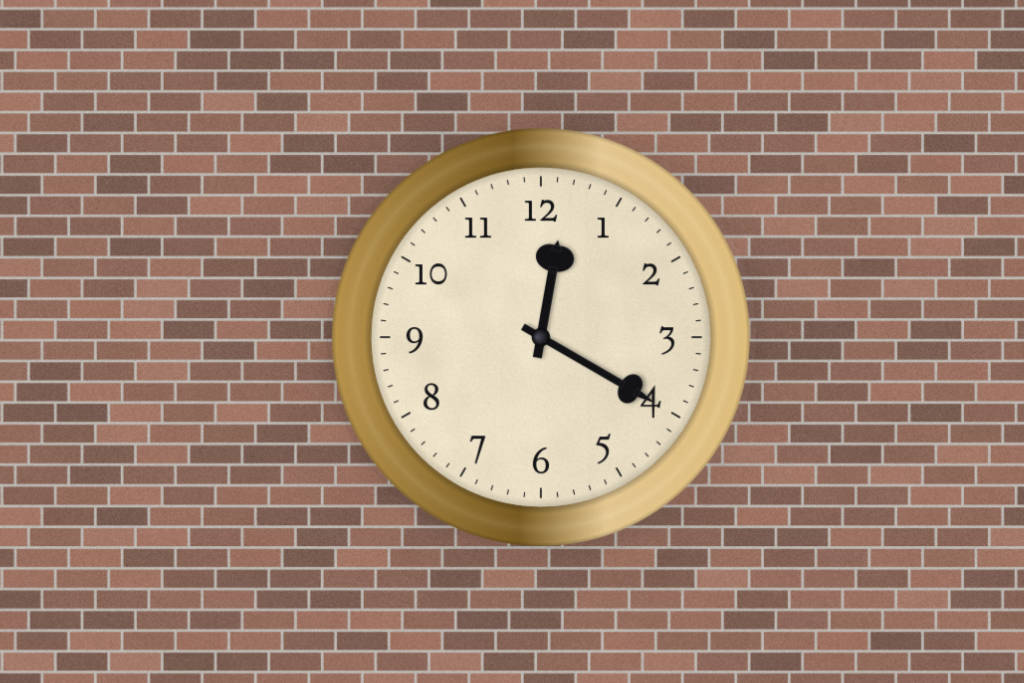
12.20
